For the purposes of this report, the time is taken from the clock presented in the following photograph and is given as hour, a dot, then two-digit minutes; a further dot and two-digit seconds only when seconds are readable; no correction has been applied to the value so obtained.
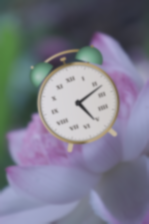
5.12
